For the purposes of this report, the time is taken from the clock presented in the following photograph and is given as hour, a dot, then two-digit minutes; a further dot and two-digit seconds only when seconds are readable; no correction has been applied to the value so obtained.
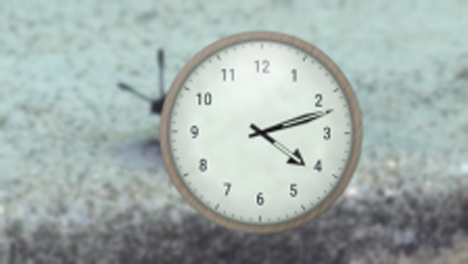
4.12
